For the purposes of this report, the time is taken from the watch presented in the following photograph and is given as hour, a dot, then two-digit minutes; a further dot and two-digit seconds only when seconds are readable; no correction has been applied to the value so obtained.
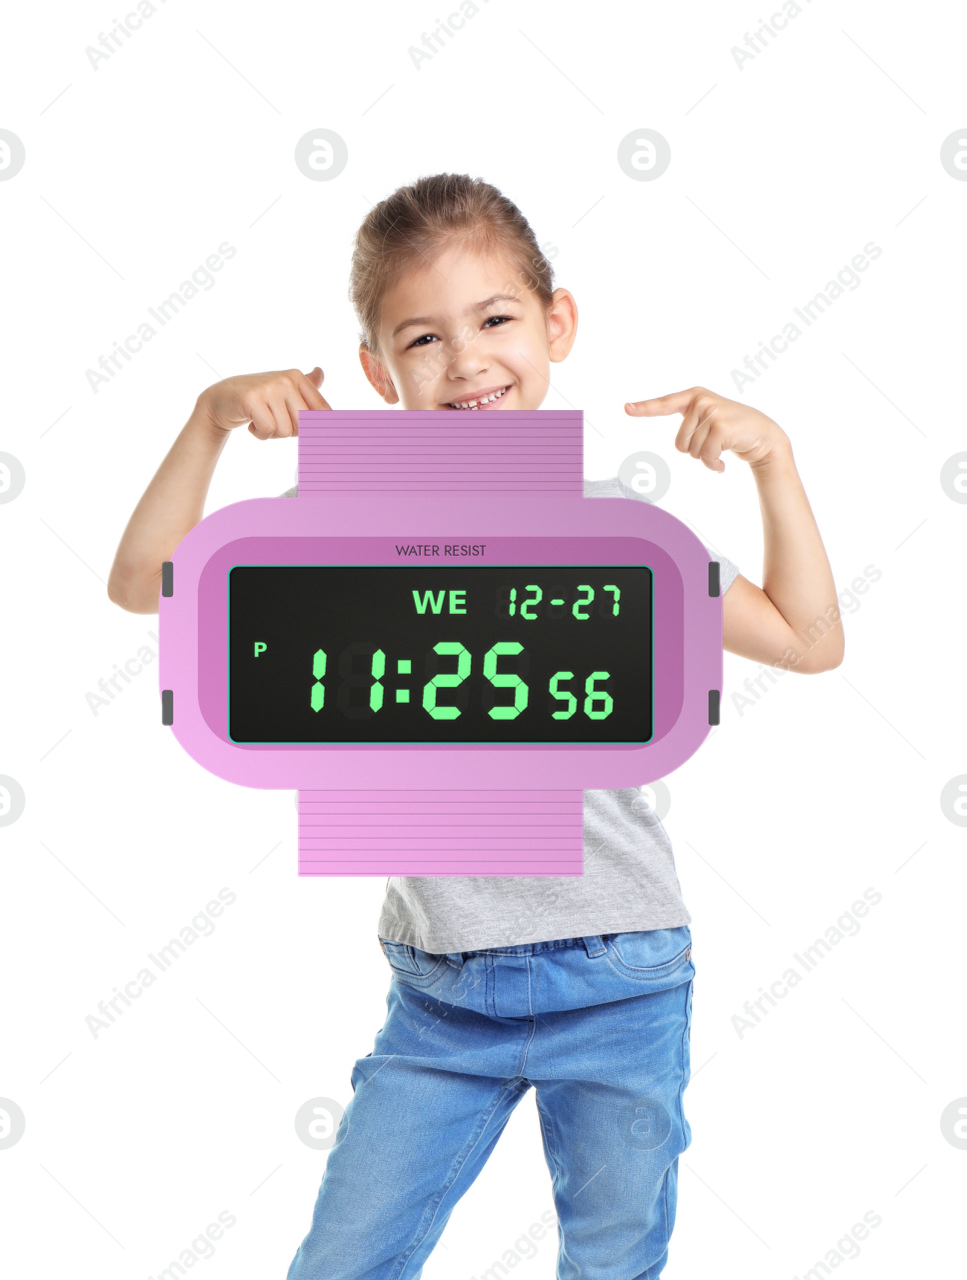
11.25.56
